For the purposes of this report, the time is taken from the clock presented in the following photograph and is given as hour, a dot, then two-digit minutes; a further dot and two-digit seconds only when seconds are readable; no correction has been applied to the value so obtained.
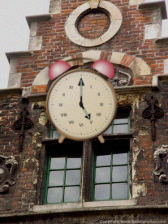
5.00
